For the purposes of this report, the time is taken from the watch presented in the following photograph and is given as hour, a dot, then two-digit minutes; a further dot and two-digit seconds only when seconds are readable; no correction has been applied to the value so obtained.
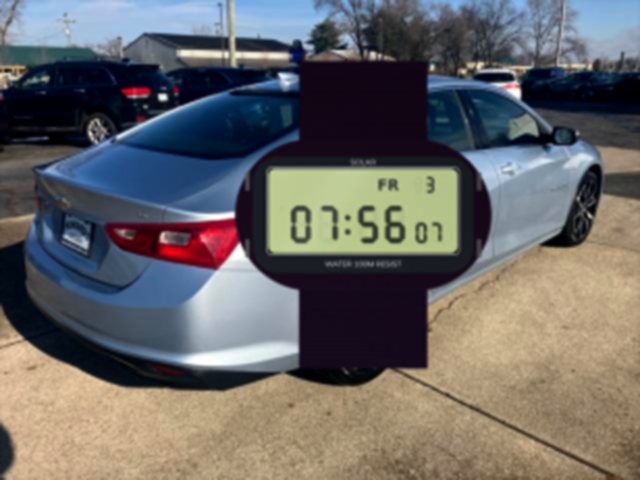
7.56.07
